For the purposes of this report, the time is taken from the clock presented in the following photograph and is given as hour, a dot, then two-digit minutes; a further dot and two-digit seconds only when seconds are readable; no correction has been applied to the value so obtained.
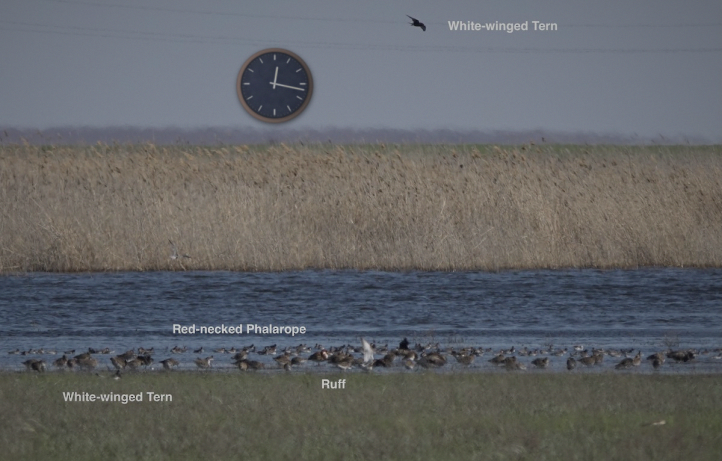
12.17
